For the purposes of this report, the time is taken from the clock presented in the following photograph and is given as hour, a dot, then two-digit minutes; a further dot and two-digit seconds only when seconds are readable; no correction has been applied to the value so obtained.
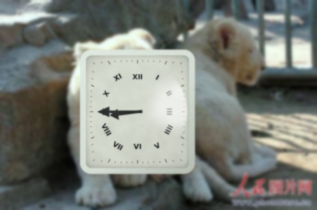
8.45
